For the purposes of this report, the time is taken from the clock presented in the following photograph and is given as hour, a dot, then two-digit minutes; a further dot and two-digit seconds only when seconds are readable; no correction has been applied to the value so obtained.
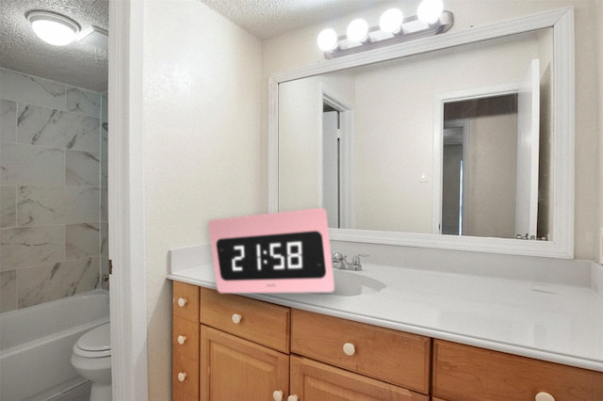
21.58
